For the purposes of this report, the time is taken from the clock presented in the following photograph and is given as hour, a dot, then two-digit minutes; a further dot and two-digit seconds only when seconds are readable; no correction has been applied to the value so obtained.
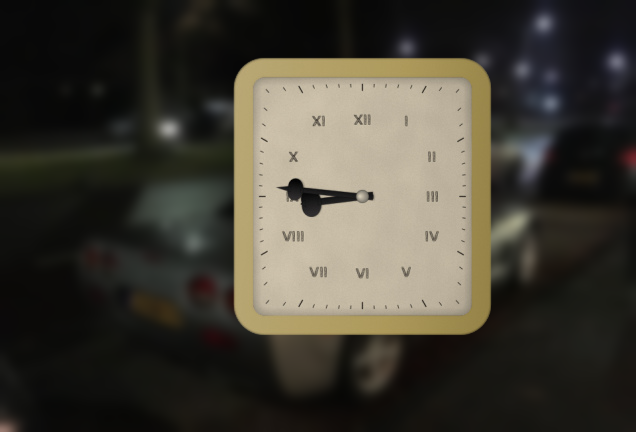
8.46
